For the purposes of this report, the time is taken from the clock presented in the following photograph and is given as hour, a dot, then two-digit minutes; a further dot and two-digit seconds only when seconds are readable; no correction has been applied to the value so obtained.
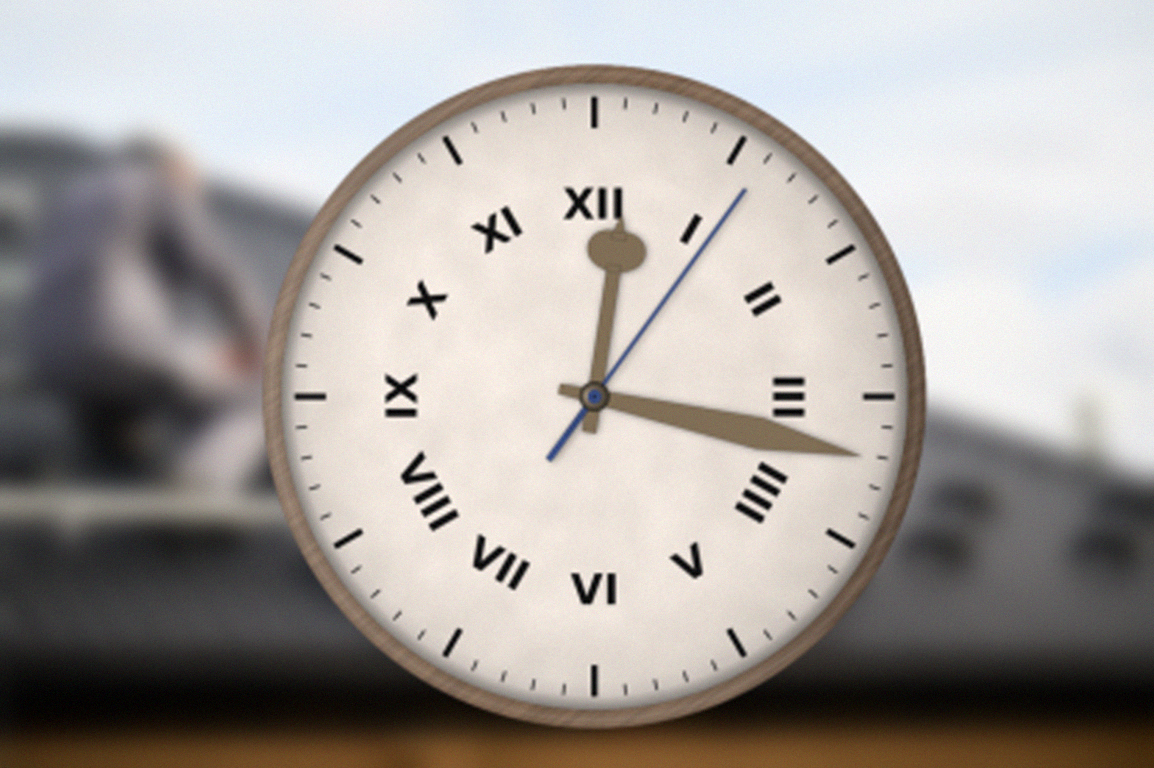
12.17.06
